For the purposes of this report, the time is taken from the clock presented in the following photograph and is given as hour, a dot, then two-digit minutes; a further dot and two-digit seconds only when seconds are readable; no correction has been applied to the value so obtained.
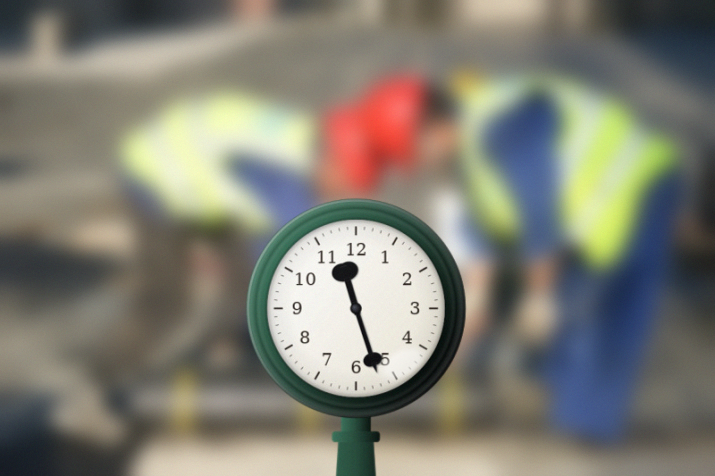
11.27
